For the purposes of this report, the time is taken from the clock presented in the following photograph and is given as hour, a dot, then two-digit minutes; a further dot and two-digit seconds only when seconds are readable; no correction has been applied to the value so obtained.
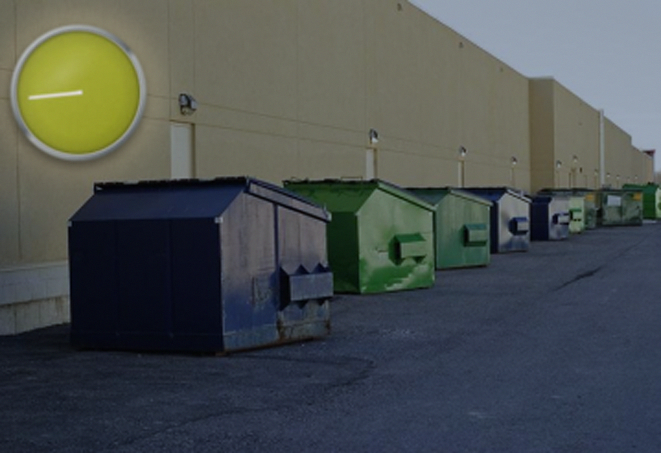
8.44
